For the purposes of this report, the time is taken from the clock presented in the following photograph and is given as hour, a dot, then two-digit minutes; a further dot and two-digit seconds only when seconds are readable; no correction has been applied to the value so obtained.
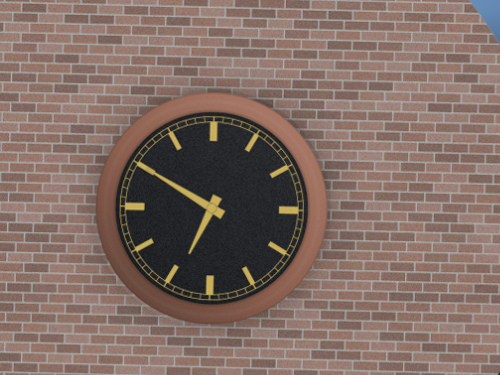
6.50
